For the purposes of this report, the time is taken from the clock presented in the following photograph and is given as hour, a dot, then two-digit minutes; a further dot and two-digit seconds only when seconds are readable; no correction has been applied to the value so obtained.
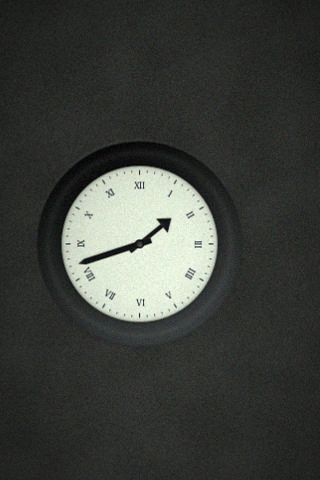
1.42
